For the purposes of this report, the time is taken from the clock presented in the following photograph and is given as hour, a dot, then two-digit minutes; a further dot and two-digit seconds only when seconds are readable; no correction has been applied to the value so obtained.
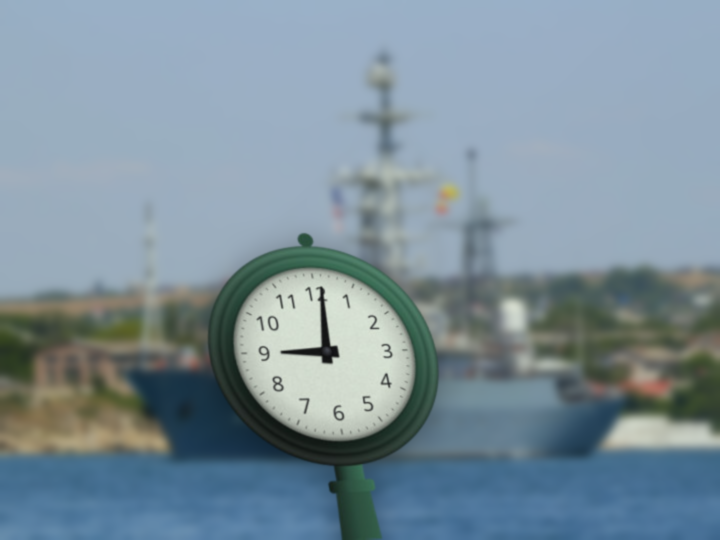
9.01
